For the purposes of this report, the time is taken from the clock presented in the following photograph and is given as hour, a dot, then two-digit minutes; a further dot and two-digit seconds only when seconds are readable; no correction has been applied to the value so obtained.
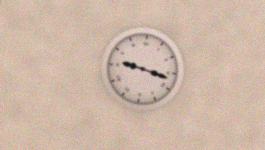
9.17
